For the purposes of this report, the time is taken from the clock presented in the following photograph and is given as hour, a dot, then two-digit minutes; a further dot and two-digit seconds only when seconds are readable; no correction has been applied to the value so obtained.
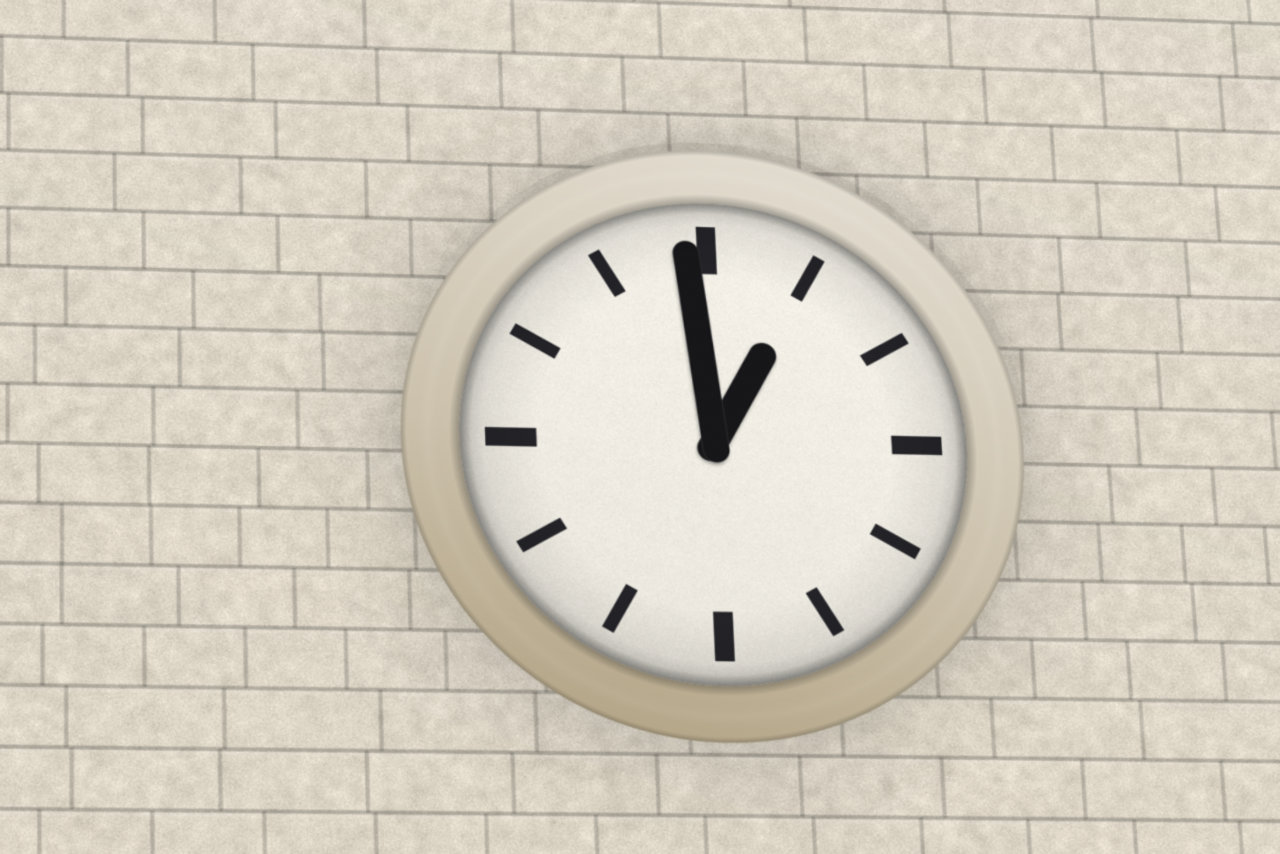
12.59
